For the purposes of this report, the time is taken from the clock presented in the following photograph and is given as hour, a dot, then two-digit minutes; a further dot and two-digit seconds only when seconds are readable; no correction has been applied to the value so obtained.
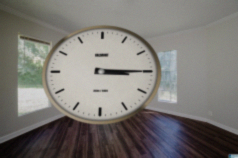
3.15
